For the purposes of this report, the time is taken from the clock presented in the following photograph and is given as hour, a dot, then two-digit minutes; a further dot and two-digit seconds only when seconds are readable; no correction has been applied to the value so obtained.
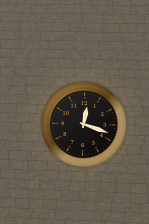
12.18
